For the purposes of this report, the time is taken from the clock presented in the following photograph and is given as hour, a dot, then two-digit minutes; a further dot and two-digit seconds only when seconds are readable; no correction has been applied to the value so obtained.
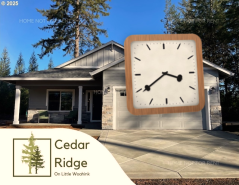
3.39
